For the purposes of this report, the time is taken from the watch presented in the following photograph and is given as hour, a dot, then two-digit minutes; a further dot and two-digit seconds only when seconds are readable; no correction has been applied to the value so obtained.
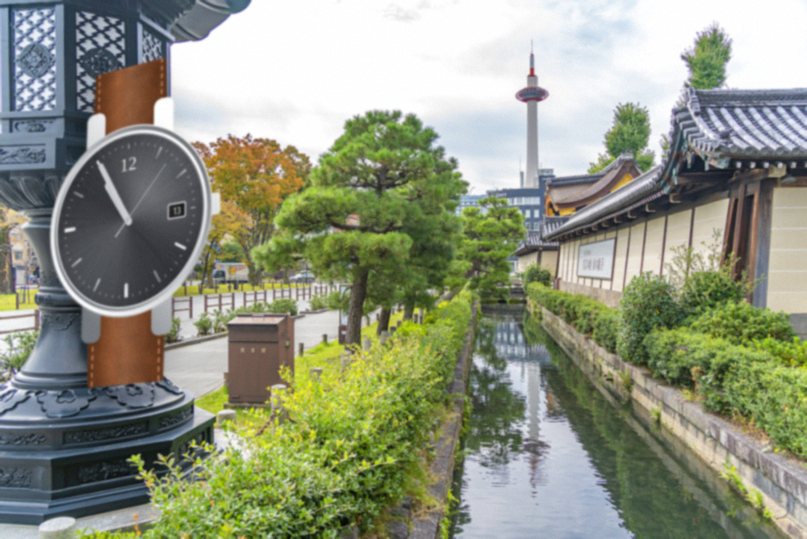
10.55.07
